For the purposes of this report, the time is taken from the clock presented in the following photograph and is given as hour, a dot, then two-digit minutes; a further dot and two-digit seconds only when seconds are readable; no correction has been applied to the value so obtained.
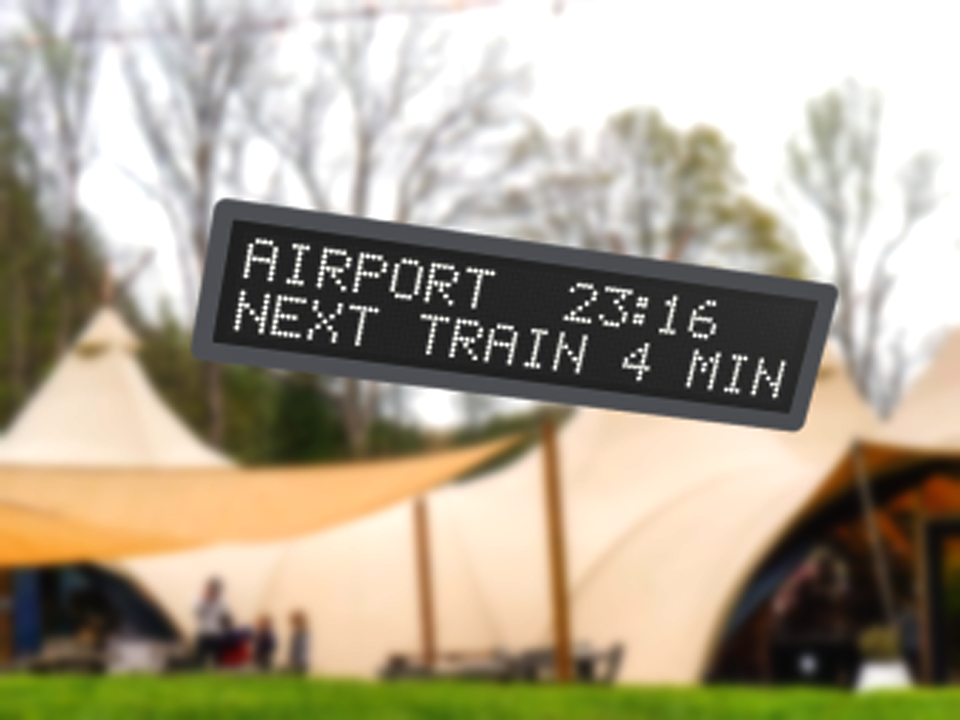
23.16
